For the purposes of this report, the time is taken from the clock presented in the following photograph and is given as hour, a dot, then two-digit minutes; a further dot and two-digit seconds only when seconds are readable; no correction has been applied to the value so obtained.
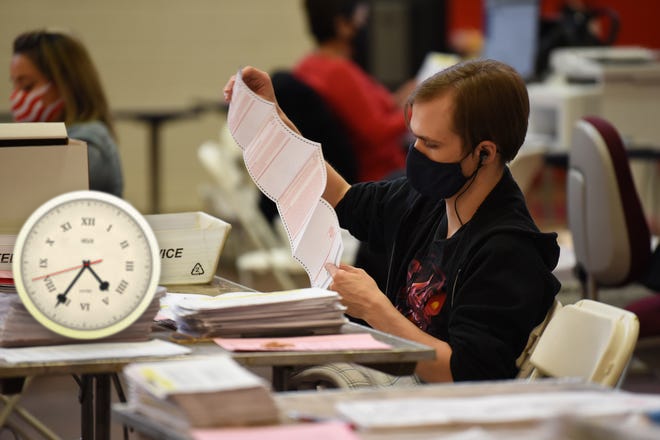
4.35.42
